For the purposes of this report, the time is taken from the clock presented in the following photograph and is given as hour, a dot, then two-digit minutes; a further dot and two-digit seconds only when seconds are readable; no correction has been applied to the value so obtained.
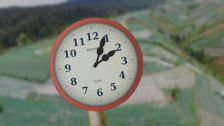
2.04
